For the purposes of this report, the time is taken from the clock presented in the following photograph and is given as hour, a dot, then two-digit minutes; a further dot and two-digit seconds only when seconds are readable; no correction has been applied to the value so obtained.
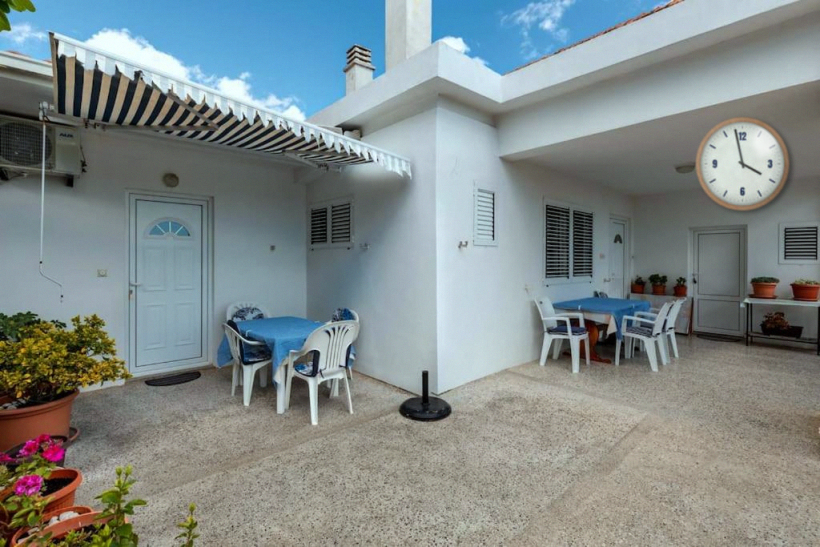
3.58
